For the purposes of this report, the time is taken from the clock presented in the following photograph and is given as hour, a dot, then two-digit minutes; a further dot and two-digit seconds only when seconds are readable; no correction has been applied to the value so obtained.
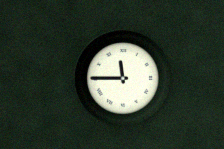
11.45
